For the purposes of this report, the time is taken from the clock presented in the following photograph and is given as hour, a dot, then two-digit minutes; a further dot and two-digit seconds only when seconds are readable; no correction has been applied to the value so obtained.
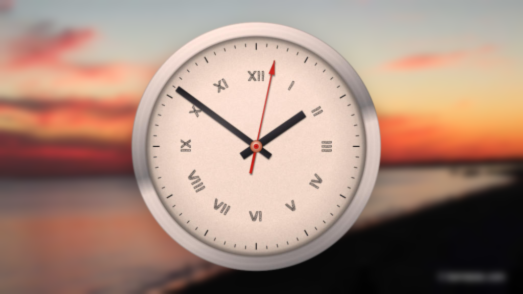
1.51.02
